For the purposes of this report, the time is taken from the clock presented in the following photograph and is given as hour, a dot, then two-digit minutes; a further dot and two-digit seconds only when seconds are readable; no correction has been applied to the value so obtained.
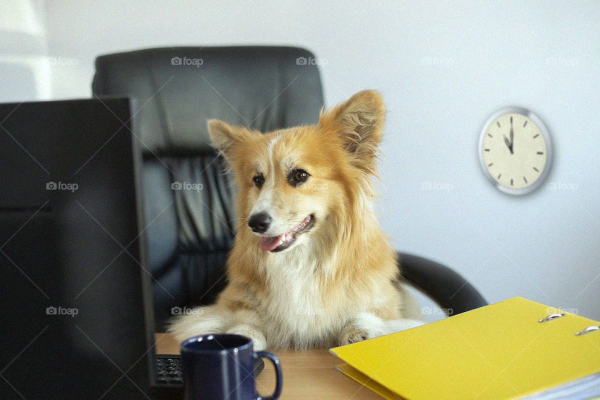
11.00
